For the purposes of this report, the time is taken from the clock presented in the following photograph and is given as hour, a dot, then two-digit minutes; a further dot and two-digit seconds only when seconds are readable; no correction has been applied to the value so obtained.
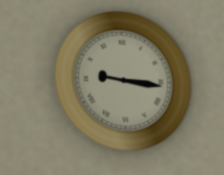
9.16
